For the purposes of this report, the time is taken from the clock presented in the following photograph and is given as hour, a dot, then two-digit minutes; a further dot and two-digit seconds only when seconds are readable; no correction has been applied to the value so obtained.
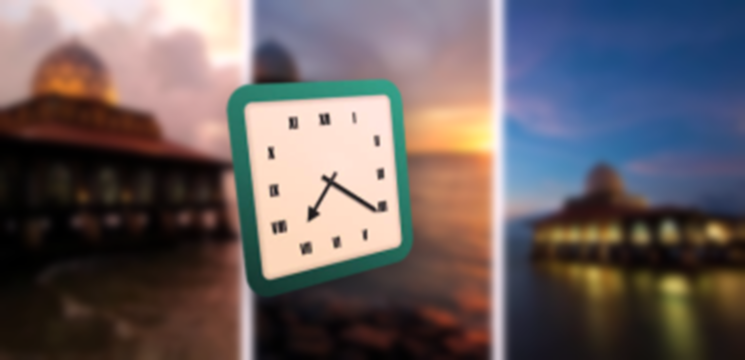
7.21
